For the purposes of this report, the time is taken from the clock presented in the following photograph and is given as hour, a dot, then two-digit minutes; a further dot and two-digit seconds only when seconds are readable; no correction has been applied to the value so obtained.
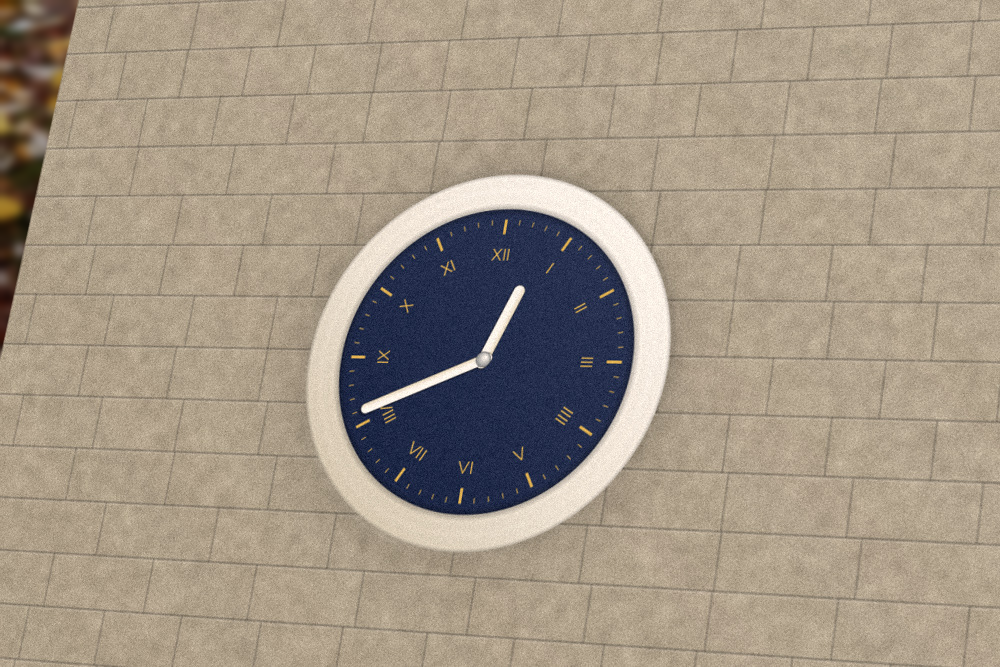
12.41
